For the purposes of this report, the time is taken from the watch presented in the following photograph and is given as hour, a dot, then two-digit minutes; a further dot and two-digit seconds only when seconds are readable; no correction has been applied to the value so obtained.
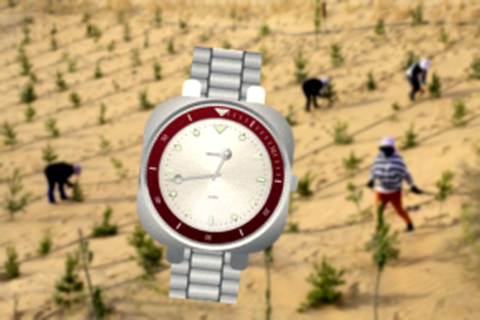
12.43
